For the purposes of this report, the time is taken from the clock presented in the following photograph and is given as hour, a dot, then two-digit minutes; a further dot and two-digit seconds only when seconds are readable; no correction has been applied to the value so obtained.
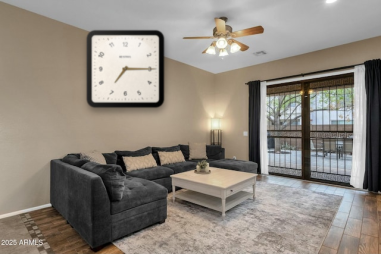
7.15
